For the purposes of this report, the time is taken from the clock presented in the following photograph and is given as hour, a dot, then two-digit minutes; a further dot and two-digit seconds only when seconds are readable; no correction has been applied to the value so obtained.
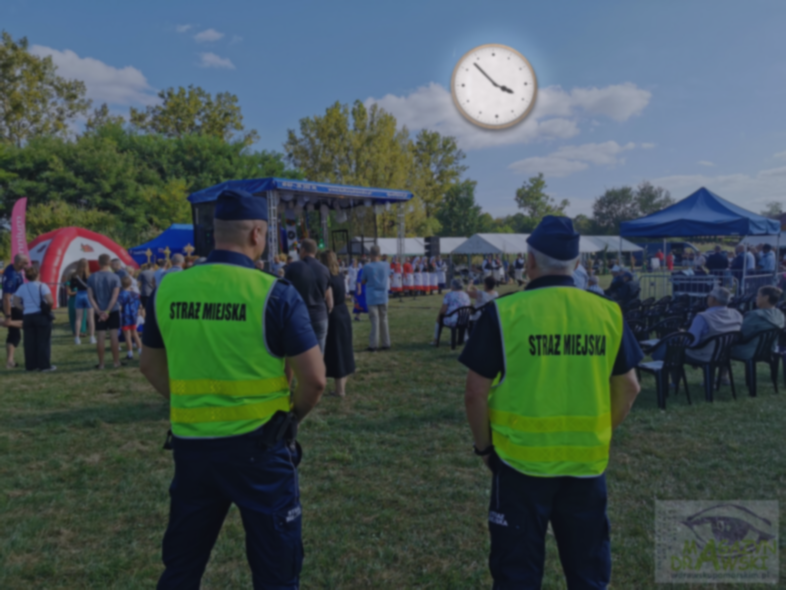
3.53
